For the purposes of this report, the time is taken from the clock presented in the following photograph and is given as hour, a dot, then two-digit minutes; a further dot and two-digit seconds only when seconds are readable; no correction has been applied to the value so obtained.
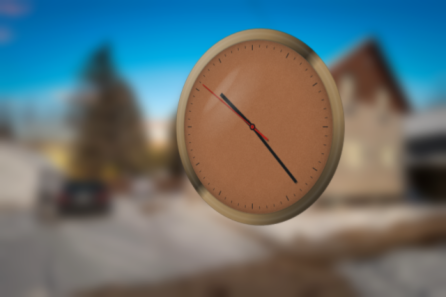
10.22.51
